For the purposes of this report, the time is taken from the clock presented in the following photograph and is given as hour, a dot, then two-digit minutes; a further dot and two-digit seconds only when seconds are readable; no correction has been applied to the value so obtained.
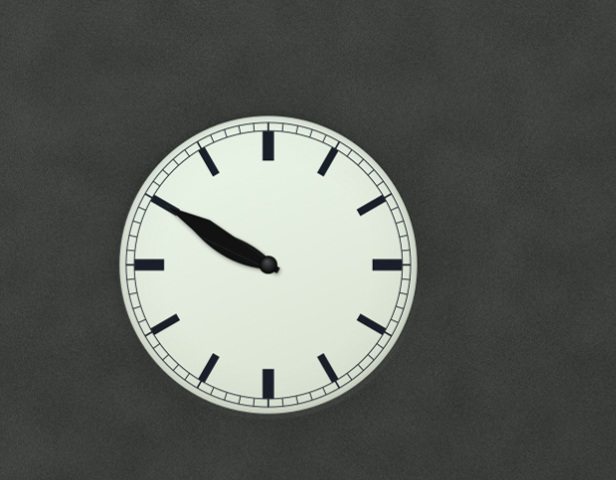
9.50
